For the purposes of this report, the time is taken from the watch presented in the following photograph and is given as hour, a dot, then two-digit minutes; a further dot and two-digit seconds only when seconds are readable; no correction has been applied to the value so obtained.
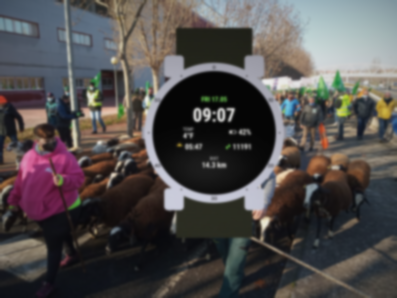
9.07
